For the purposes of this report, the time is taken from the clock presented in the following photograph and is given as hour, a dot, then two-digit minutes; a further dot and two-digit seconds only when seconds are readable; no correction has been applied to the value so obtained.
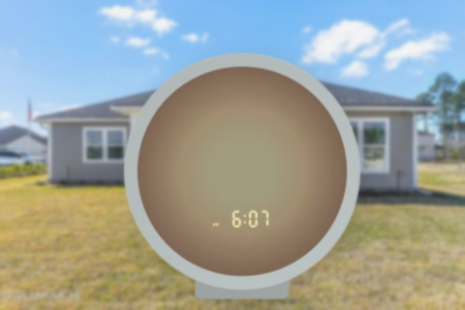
6.07
